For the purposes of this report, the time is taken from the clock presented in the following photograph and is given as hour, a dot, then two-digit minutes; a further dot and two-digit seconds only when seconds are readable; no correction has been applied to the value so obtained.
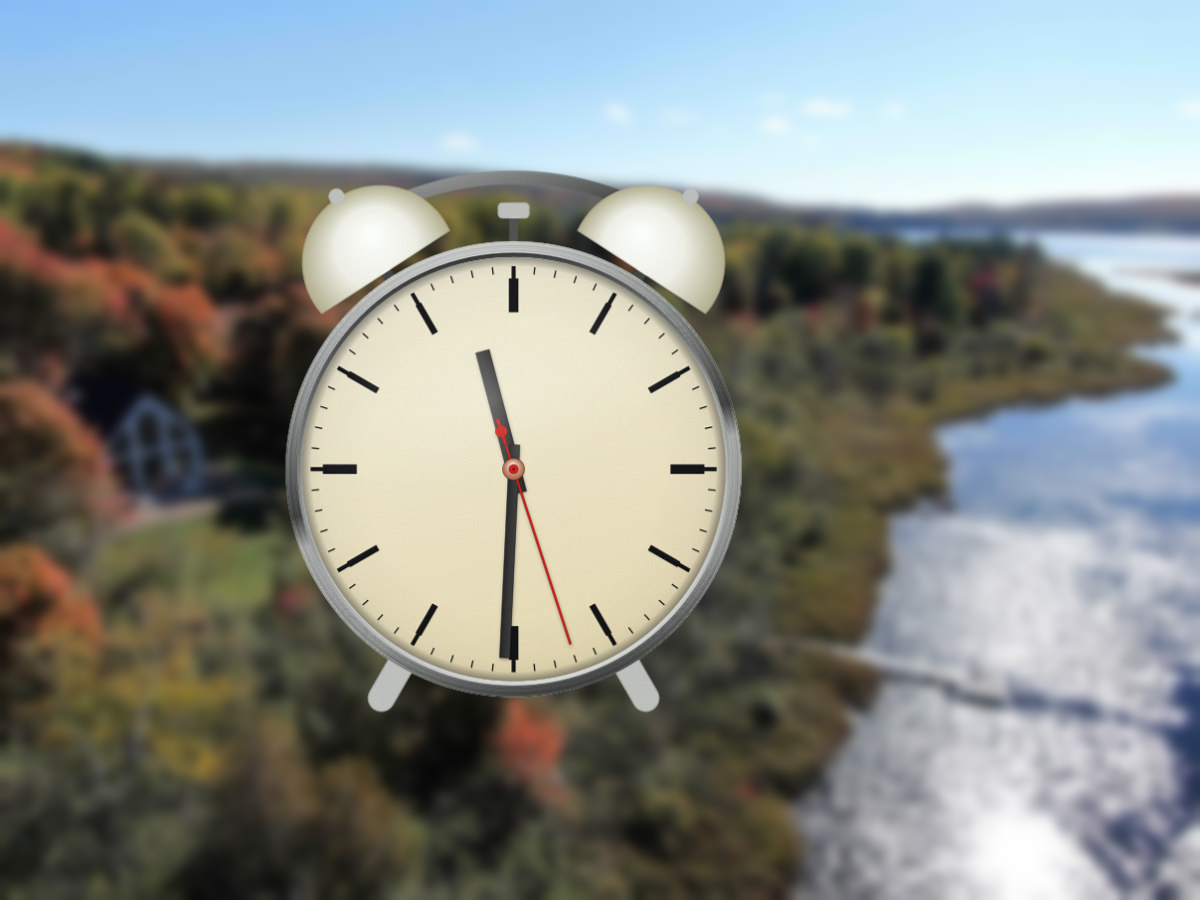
11.30.27
